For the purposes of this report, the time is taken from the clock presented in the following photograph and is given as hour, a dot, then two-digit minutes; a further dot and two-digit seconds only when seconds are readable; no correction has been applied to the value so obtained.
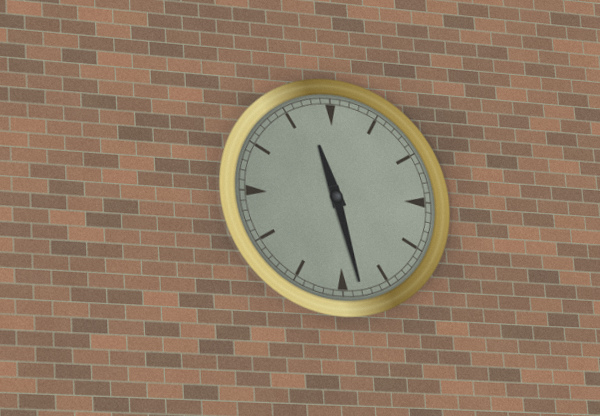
11.28
